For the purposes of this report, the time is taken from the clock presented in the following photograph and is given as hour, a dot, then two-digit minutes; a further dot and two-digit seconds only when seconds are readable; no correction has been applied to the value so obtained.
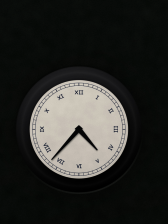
4.37
